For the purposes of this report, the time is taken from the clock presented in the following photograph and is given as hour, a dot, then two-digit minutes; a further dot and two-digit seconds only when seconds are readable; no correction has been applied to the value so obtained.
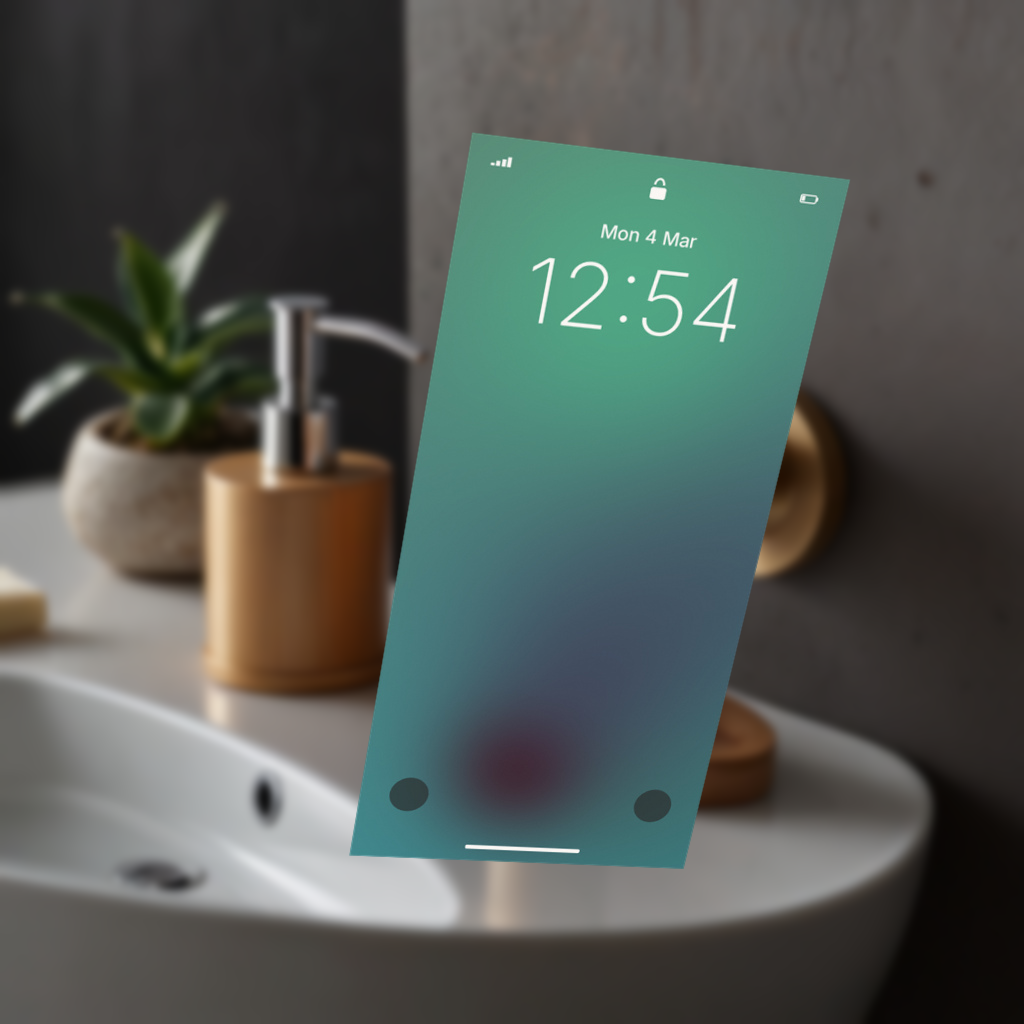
12.54
